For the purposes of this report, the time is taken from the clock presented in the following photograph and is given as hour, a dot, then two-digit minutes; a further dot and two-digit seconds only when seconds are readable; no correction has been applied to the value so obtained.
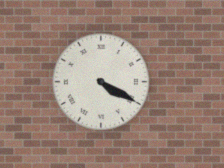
4.20
